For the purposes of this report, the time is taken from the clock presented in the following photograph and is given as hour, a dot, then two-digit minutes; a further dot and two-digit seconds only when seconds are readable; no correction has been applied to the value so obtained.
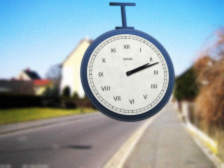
2.12
